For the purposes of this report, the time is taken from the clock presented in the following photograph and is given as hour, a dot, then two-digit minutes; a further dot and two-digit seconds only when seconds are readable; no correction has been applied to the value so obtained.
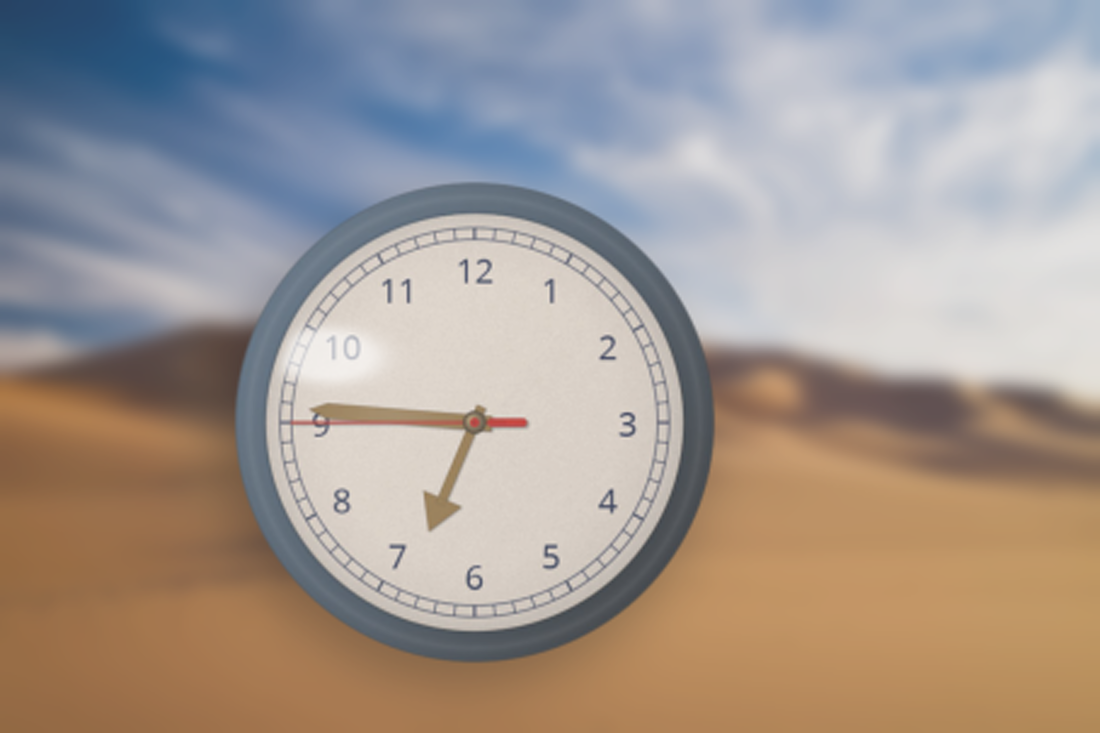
6.45.45
